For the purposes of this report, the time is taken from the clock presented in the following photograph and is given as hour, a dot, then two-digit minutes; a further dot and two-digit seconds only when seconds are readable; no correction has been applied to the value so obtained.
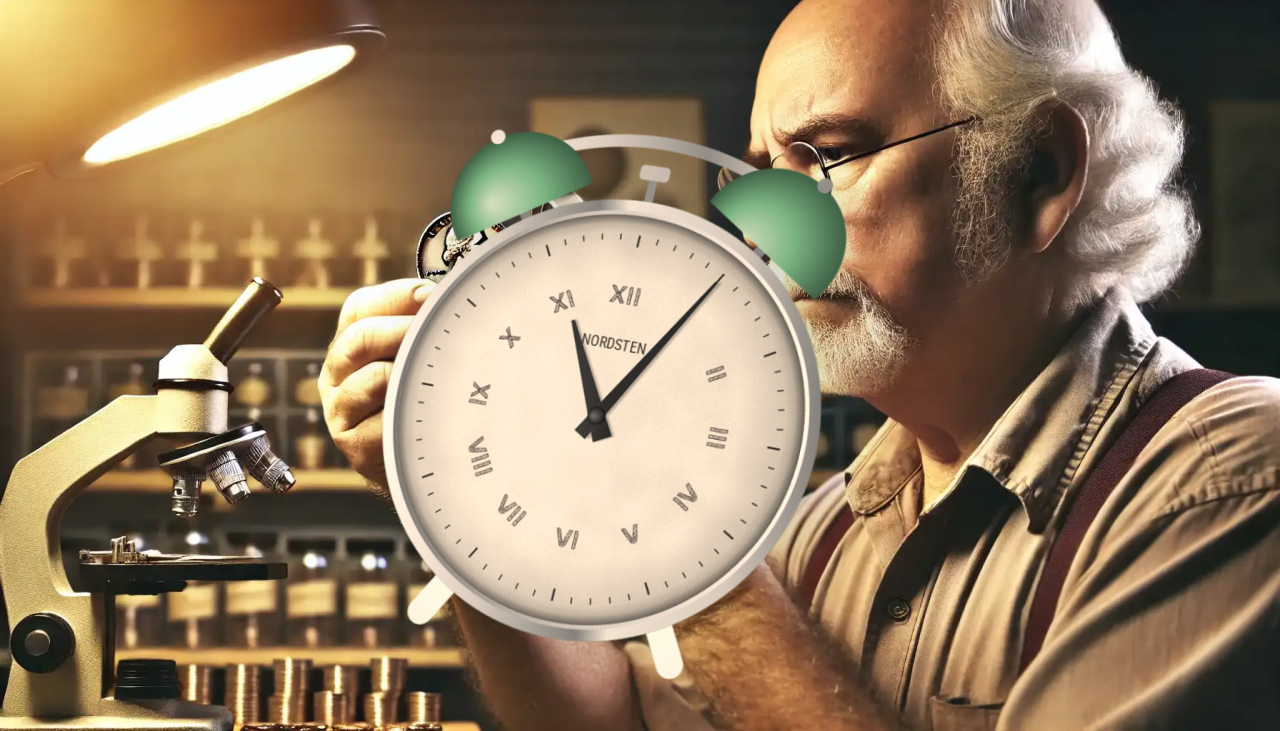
11.05
